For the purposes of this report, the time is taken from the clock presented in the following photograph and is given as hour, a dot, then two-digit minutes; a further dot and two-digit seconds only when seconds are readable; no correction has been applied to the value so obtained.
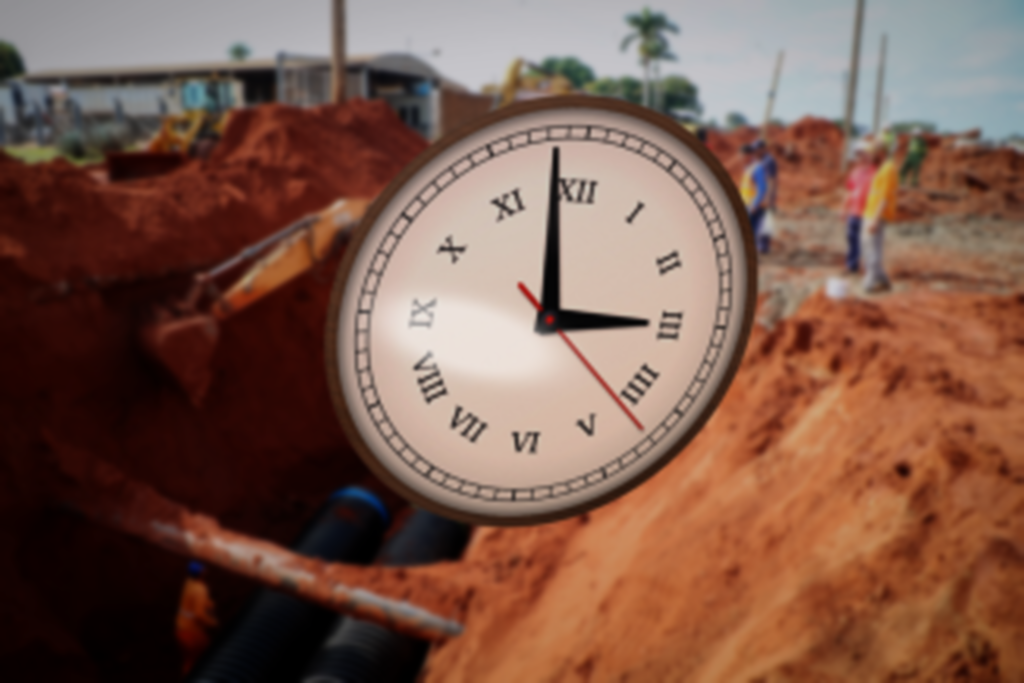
2.58.22
